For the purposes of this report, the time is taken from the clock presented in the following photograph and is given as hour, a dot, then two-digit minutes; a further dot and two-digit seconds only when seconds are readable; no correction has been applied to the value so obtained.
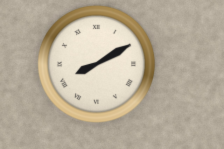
8.10
